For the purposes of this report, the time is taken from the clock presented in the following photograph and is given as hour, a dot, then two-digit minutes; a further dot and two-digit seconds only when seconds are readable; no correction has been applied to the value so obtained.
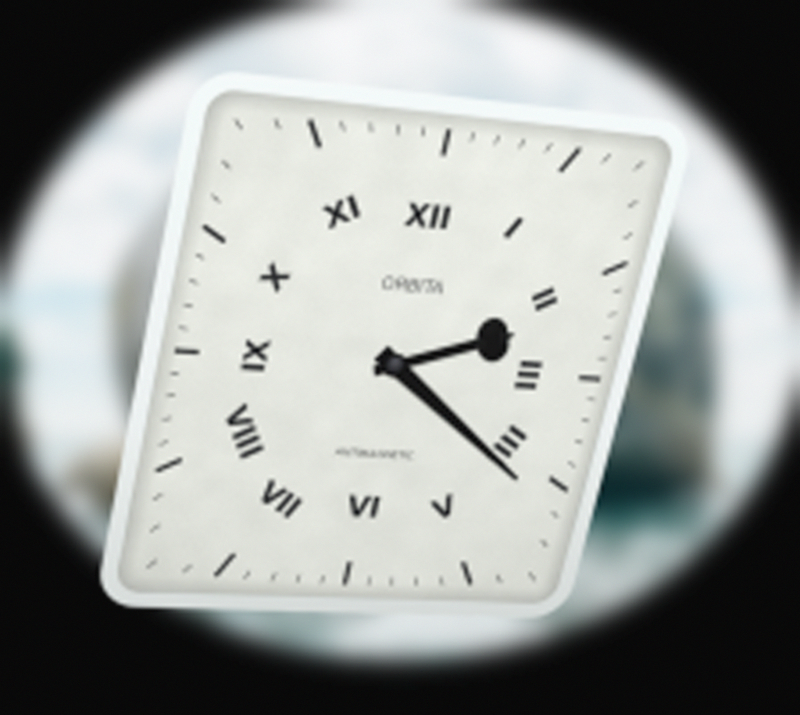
2.21
